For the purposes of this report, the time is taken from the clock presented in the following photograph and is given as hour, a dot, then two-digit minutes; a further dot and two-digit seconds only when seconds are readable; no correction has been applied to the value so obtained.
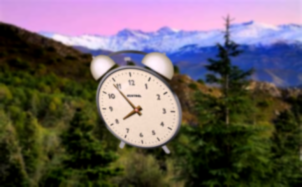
7.54
